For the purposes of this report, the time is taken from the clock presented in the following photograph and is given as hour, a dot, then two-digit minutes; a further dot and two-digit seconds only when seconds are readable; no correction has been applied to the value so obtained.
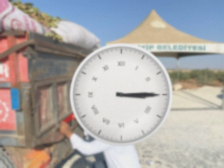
3.15
